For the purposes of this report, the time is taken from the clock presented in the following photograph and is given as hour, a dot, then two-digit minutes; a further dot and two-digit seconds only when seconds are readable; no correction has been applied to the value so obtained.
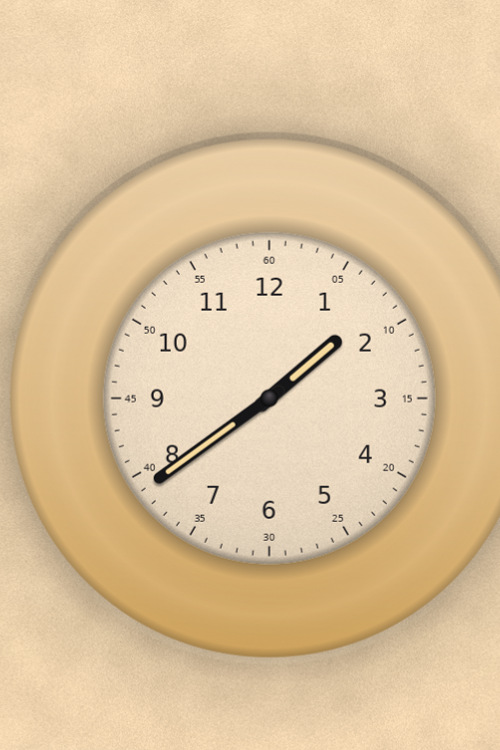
1.39
